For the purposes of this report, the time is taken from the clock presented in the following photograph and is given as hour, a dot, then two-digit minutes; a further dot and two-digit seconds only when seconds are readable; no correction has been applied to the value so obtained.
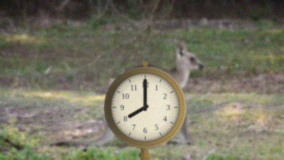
8.00
